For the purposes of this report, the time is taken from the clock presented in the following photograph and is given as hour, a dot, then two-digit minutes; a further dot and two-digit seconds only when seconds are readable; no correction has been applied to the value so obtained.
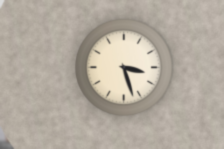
3.27
